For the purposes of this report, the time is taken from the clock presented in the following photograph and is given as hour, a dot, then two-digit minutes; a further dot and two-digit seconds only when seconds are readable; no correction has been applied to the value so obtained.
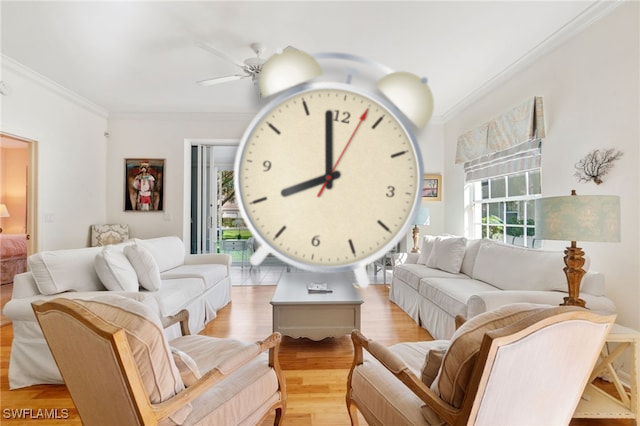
7.58.03
